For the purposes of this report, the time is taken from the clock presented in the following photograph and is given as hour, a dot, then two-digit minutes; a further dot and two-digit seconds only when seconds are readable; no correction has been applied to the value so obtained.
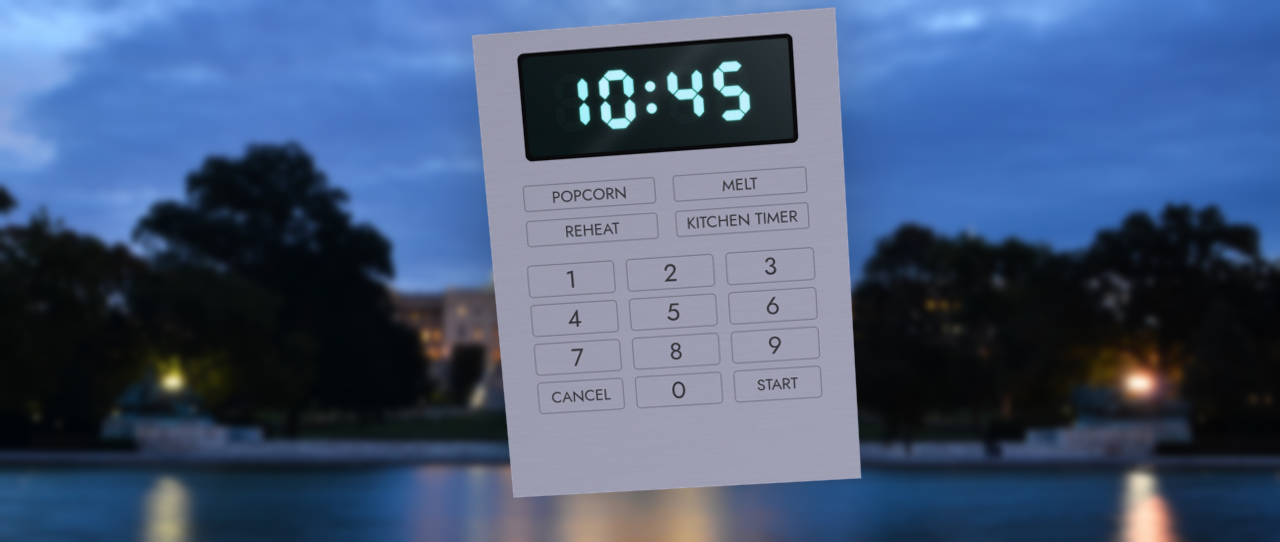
10.45
